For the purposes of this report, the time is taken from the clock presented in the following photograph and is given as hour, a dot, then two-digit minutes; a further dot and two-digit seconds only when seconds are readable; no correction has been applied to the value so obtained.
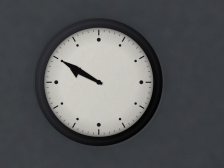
9.50
